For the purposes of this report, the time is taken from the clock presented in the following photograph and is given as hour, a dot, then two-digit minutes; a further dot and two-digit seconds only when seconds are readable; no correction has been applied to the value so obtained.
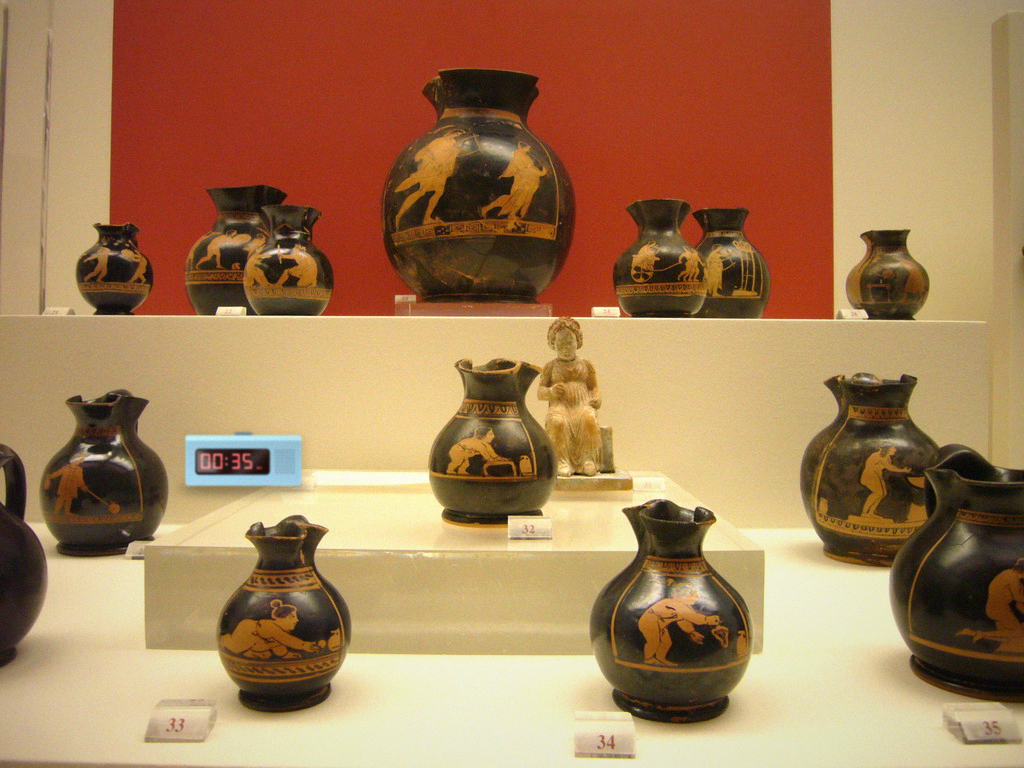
0.35
